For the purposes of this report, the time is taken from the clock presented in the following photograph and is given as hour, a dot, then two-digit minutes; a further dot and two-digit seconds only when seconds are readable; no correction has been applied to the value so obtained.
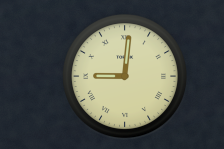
9.01
